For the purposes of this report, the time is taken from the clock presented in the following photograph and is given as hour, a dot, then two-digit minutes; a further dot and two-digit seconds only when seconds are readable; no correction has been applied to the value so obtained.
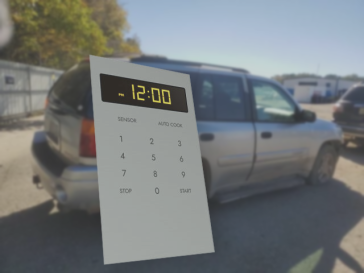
12.00
